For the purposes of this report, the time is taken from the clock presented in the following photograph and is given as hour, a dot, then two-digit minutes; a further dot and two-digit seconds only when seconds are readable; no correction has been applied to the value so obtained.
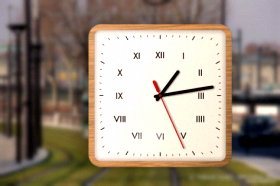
1.13.26
